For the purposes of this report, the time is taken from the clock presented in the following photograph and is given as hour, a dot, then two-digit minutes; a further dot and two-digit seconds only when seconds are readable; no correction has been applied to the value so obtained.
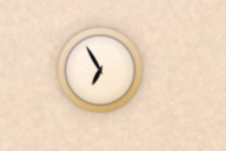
6.55
